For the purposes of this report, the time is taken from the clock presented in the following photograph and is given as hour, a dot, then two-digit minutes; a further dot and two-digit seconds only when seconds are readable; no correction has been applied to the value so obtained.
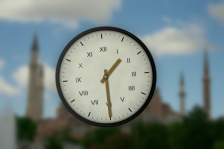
1.30
